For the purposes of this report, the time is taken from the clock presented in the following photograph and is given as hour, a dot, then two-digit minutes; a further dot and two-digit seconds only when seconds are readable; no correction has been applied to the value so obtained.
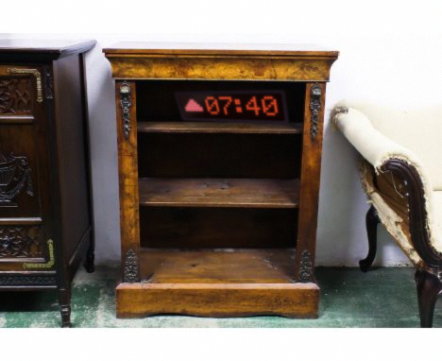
7.40
